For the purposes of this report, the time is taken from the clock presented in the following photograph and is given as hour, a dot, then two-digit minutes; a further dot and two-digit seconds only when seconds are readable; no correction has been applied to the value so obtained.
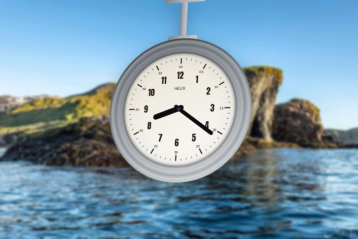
8.21
